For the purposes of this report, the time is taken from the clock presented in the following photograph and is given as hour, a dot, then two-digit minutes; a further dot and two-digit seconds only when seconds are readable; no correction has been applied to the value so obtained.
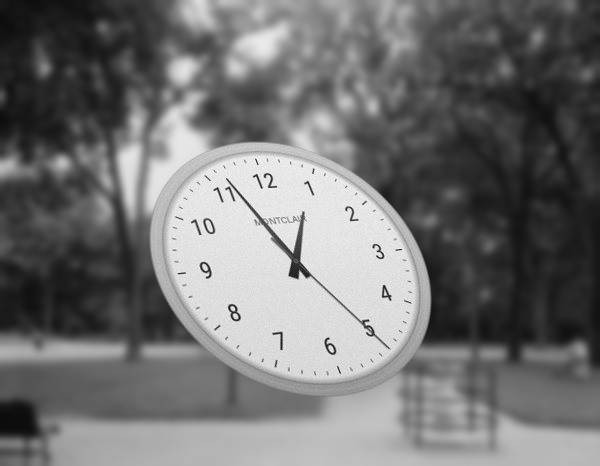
12.56.25
